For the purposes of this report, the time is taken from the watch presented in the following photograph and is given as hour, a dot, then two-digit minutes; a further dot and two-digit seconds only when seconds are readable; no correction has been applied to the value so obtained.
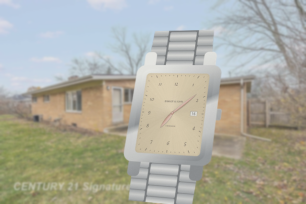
7.08
